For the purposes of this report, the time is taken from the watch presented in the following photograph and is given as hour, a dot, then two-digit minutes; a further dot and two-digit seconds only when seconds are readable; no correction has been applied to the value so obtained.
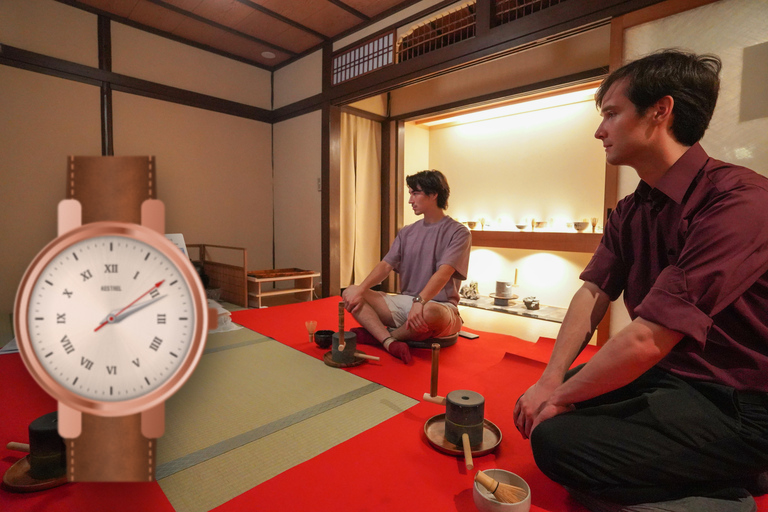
2.11.09
